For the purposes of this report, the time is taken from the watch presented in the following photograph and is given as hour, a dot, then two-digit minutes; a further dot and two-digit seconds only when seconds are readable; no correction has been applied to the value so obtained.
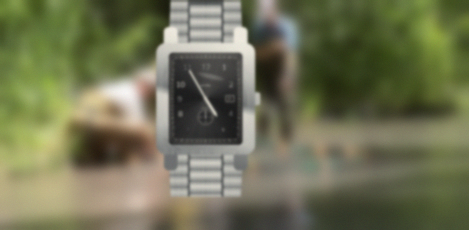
4.55
